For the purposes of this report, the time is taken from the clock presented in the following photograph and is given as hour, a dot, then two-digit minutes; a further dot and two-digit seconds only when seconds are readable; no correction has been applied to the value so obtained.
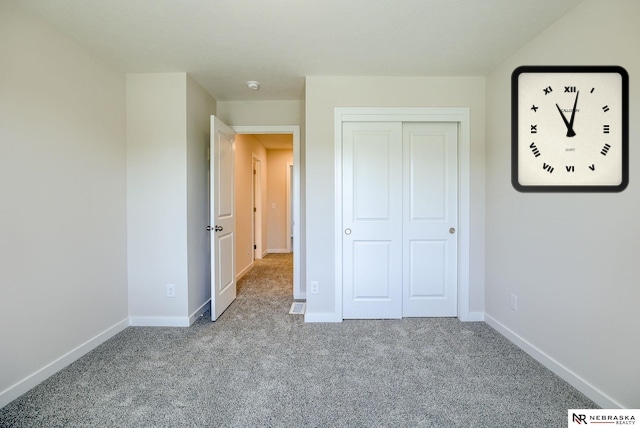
11.02
